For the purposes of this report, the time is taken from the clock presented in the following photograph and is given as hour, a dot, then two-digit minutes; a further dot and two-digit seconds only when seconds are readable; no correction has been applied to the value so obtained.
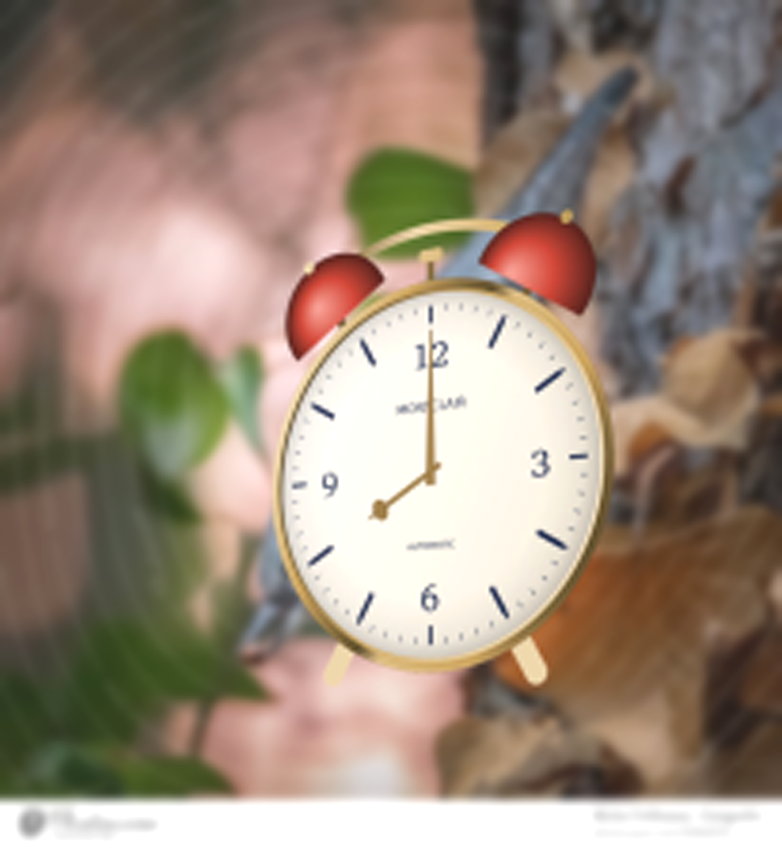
8.00
